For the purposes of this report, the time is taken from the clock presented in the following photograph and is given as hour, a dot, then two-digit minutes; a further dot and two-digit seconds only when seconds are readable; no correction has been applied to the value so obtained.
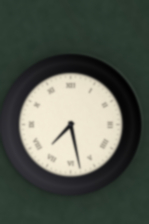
7.28
